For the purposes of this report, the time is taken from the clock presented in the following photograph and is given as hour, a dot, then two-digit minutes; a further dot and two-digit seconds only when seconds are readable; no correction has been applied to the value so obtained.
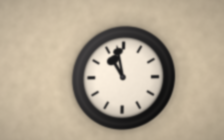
10.58
